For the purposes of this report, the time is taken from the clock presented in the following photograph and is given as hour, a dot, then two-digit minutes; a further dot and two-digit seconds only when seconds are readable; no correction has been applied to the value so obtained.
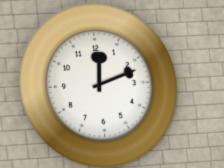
12.12
